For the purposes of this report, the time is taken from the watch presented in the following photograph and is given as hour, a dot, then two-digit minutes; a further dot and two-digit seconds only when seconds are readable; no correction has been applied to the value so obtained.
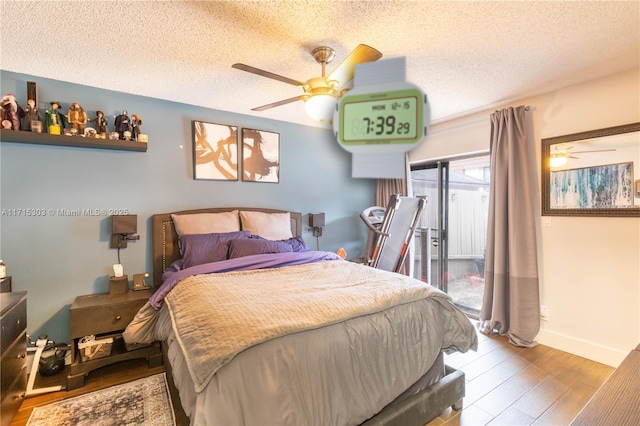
7.39
